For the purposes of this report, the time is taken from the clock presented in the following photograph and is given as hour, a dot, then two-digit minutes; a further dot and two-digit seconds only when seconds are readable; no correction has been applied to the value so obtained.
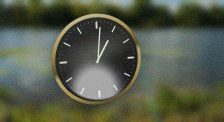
1.01
